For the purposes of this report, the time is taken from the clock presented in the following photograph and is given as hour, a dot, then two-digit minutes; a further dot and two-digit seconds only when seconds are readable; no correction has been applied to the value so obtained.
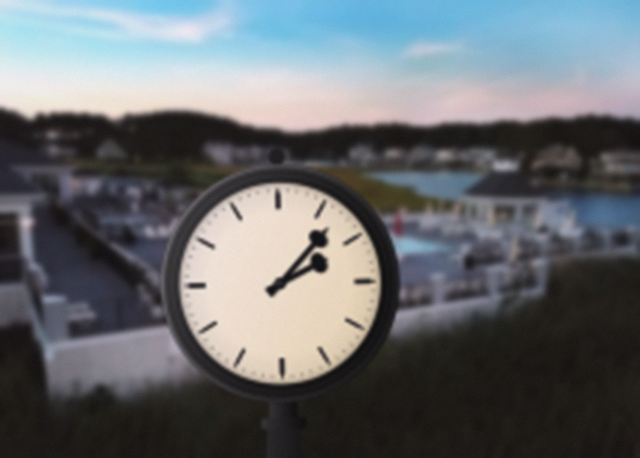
2.07
